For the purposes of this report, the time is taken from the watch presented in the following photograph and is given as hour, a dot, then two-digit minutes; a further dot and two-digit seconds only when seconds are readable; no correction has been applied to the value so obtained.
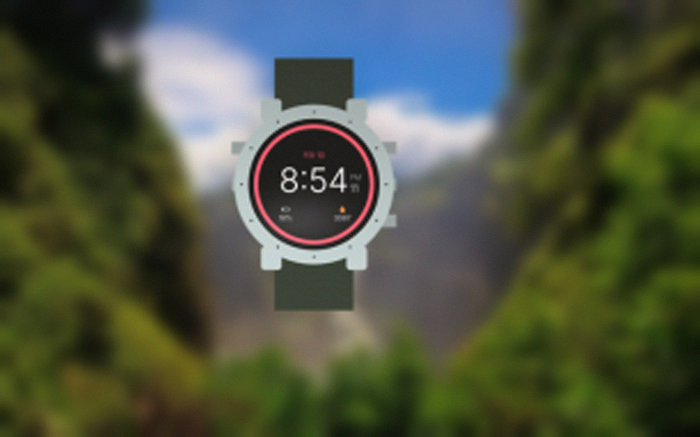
8.54
